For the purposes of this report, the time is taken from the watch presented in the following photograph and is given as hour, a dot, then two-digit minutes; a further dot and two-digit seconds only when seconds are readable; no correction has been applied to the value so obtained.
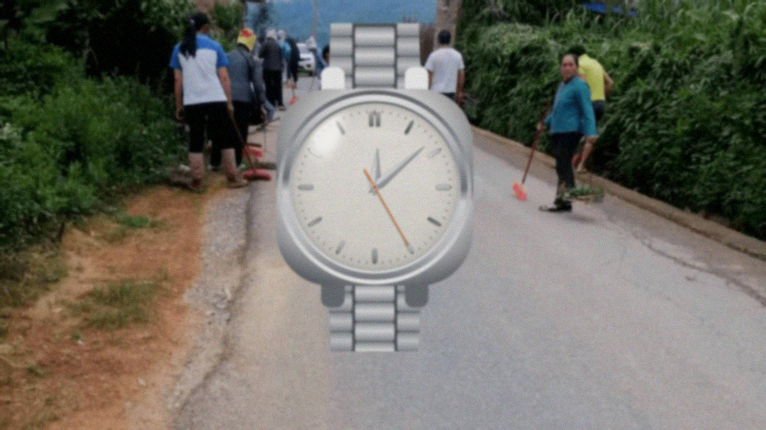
12.08.25
